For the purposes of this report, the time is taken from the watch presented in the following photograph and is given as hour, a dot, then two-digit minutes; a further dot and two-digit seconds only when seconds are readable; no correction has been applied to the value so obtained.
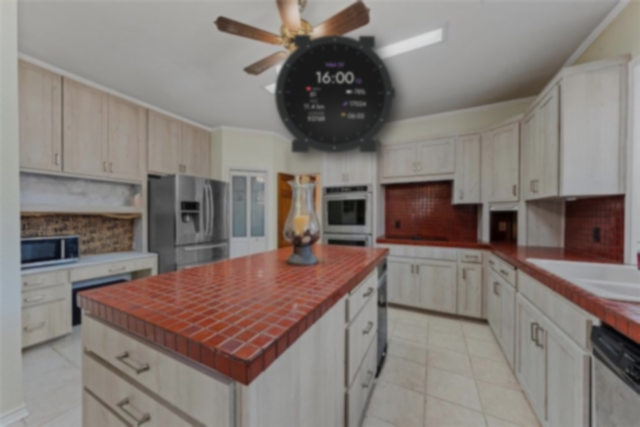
16.00
